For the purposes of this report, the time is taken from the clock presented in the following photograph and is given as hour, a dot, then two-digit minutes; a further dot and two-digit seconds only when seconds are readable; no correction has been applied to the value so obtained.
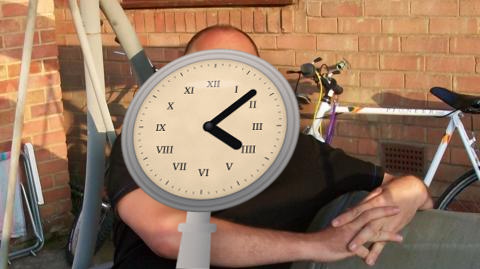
4.08
